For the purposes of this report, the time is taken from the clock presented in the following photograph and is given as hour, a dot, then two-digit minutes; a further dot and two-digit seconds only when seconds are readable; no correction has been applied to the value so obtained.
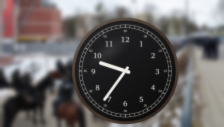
9.36
